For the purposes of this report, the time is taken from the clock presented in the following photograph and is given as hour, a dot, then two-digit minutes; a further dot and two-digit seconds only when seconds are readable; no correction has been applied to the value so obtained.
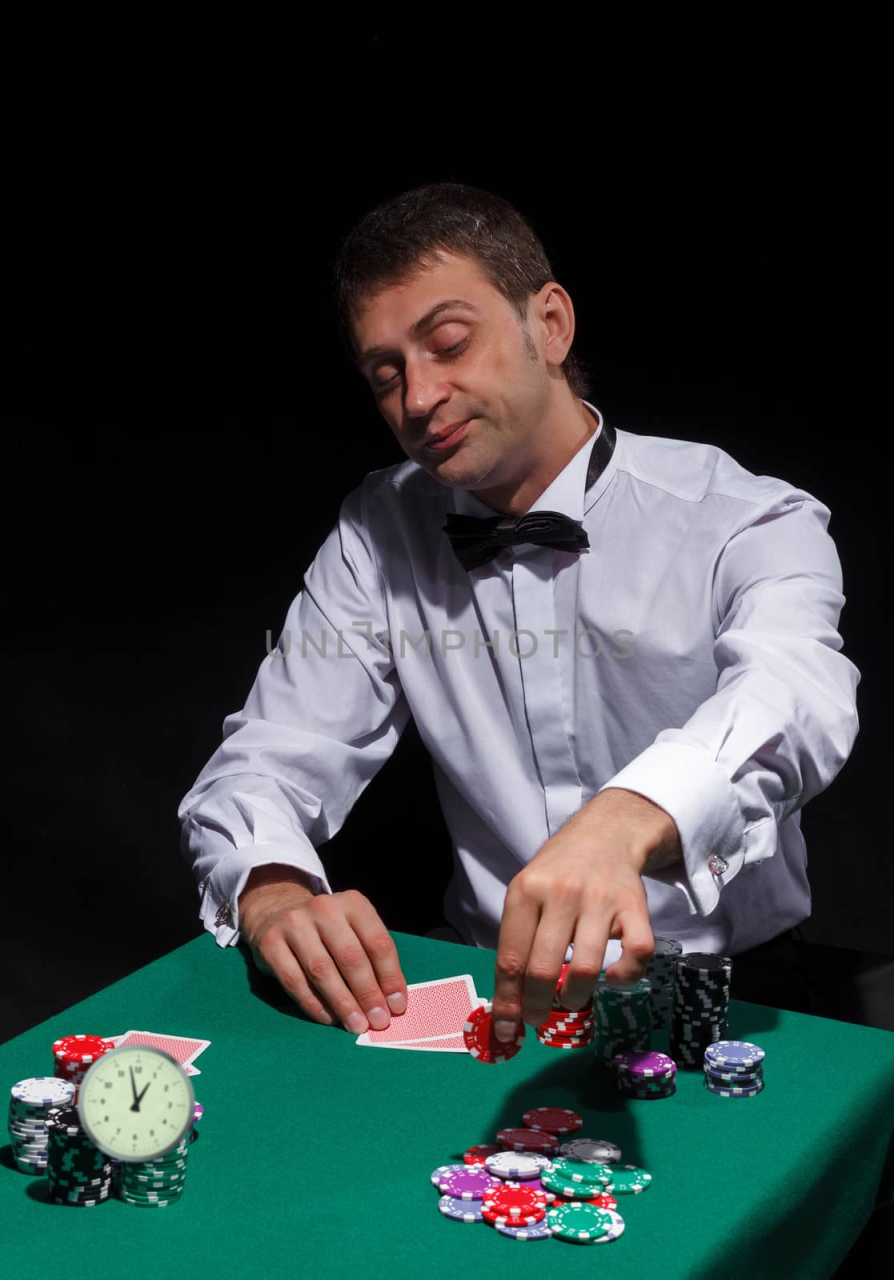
12.58
